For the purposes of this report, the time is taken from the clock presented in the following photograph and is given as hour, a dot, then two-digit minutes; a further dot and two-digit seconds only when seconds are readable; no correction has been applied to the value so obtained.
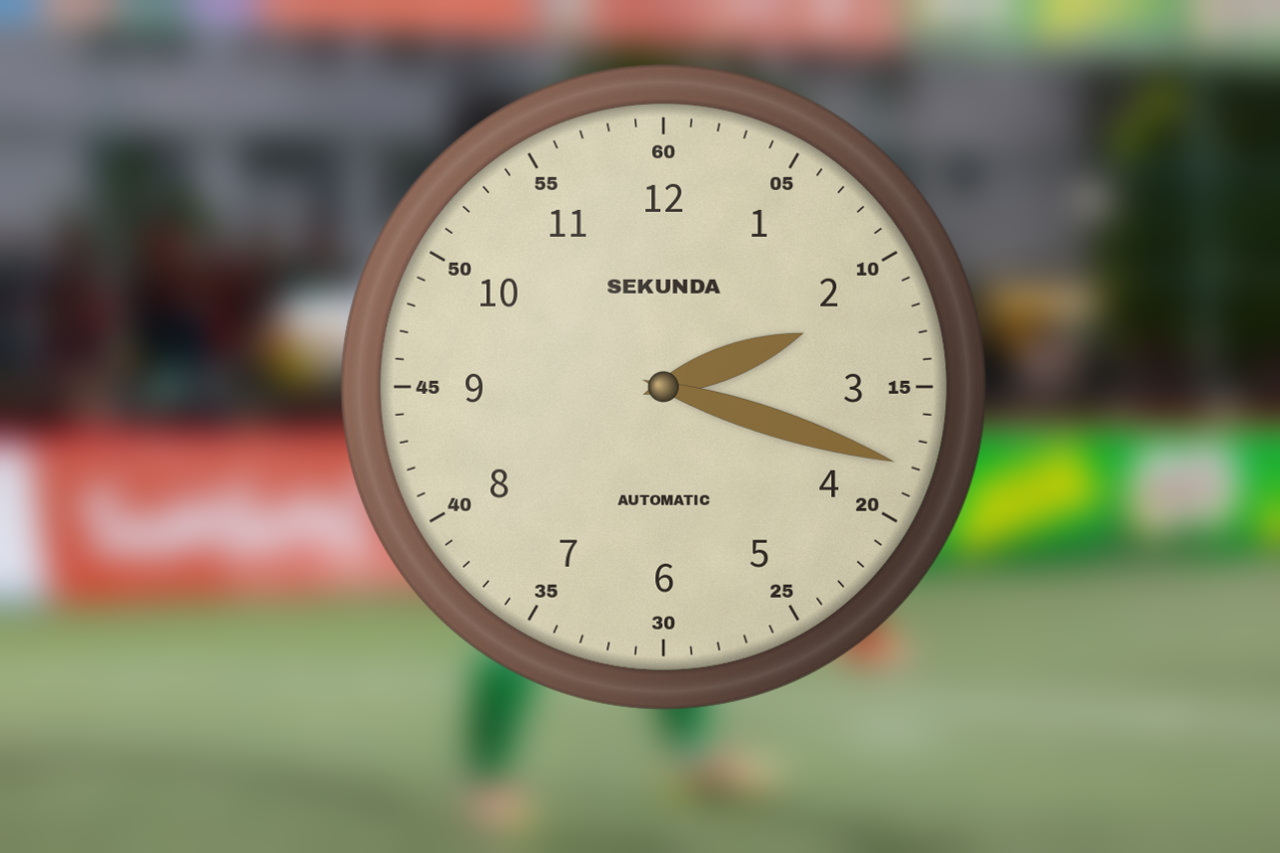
2.18
